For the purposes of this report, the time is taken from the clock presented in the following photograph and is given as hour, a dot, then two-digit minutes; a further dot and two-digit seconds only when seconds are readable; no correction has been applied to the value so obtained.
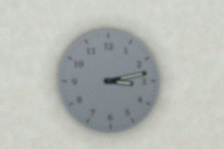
3.13
